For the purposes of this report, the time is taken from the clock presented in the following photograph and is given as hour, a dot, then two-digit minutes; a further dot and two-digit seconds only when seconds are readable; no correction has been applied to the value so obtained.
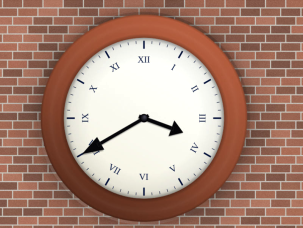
3.40
